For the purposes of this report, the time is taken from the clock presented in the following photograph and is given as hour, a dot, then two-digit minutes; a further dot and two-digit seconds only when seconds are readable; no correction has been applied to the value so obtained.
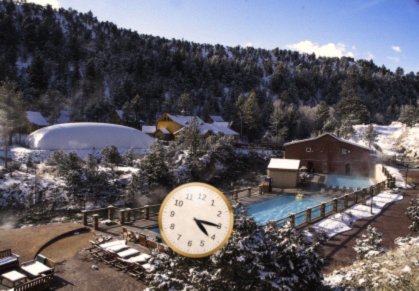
4.15
